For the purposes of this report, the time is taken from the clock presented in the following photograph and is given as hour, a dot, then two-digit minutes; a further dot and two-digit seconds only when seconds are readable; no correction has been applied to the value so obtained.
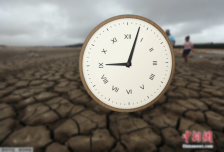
9.03
